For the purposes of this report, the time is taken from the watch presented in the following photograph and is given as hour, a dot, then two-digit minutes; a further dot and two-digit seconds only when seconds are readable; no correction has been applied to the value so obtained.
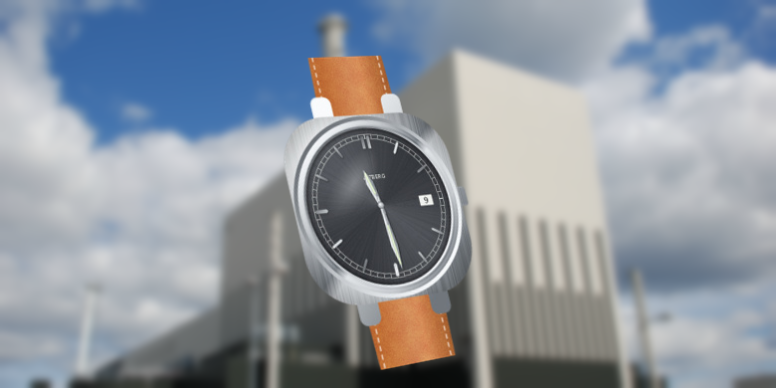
11.29
